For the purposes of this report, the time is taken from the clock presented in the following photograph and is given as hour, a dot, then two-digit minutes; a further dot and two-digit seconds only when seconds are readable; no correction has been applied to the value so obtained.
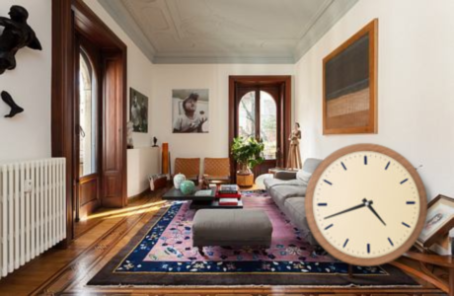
4.42
